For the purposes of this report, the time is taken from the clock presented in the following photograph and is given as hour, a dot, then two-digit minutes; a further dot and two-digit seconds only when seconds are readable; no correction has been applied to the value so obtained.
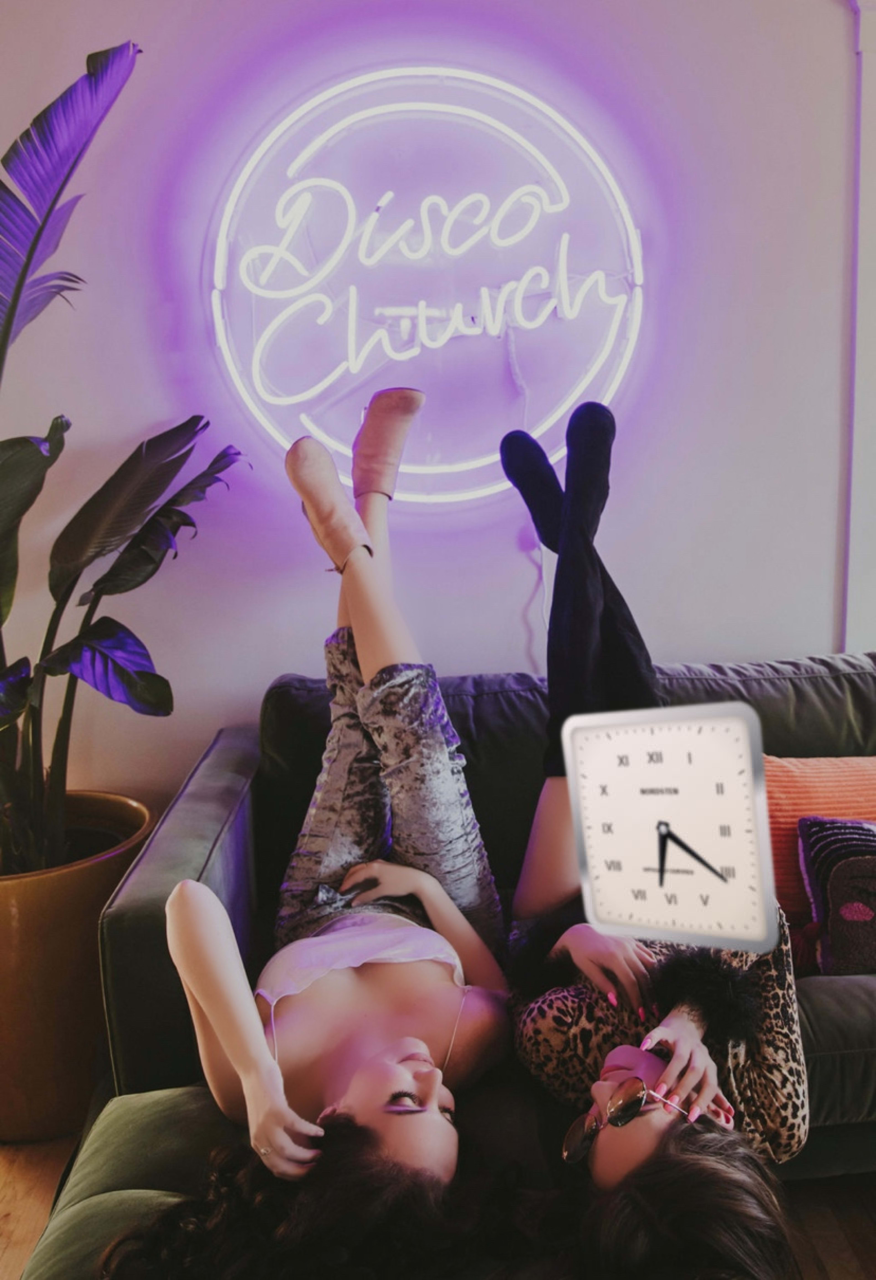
6.21
